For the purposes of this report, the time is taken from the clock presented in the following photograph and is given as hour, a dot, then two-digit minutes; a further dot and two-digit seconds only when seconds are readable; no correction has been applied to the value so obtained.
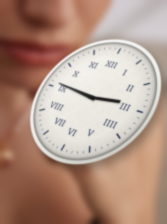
2.46
